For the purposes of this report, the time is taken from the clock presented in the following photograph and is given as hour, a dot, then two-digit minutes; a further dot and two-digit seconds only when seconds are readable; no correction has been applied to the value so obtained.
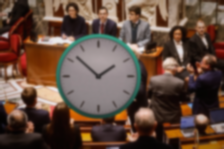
1.52
